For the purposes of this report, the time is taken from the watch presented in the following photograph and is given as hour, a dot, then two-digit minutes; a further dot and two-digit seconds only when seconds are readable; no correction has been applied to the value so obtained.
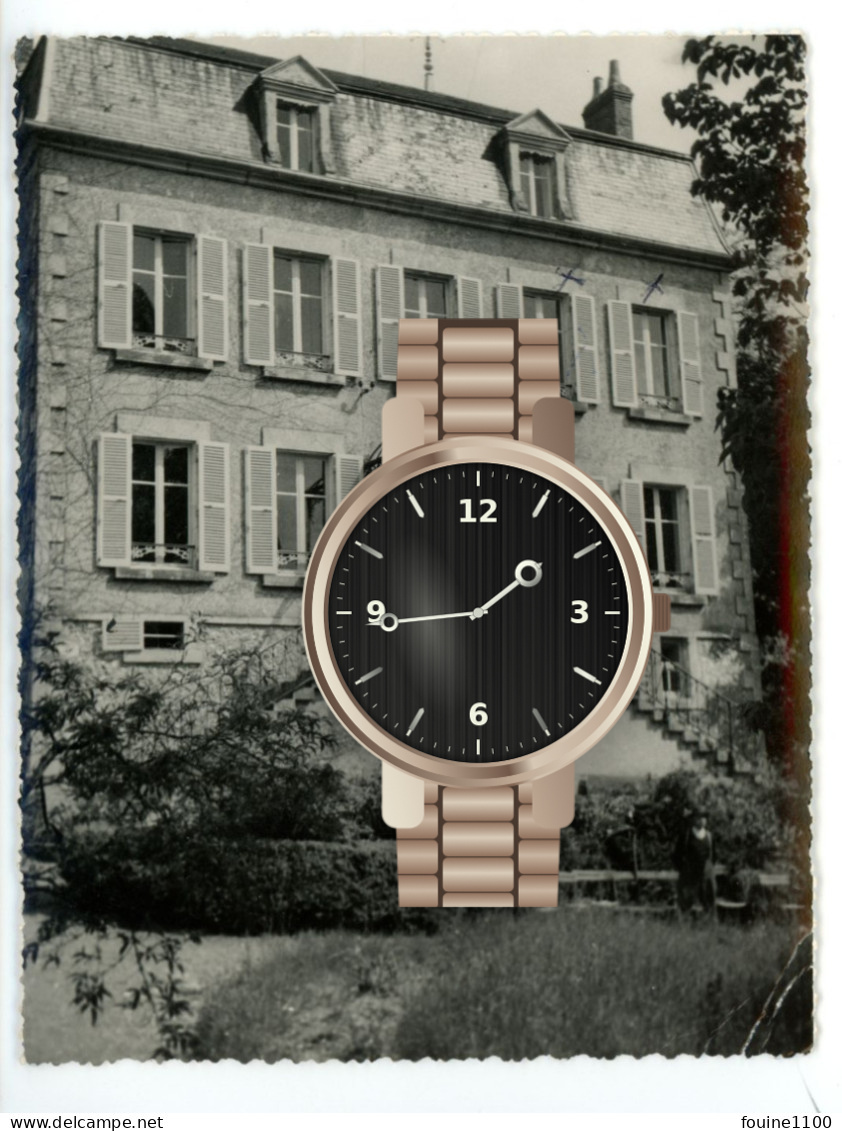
1.44
